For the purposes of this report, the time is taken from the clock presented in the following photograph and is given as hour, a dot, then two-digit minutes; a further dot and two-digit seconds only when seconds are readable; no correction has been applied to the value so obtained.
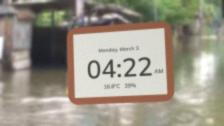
4.22
